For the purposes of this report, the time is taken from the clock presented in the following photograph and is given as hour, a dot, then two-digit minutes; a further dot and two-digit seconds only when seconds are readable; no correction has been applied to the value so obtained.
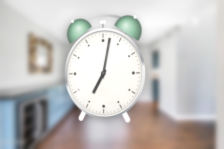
7.02
